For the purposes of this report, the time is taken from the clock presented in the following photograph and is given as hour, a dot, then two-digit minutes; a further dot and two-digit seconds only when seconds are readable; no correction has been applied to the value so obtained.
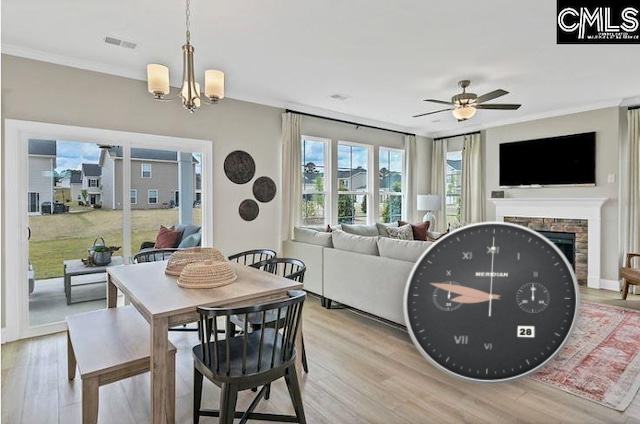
8.47
